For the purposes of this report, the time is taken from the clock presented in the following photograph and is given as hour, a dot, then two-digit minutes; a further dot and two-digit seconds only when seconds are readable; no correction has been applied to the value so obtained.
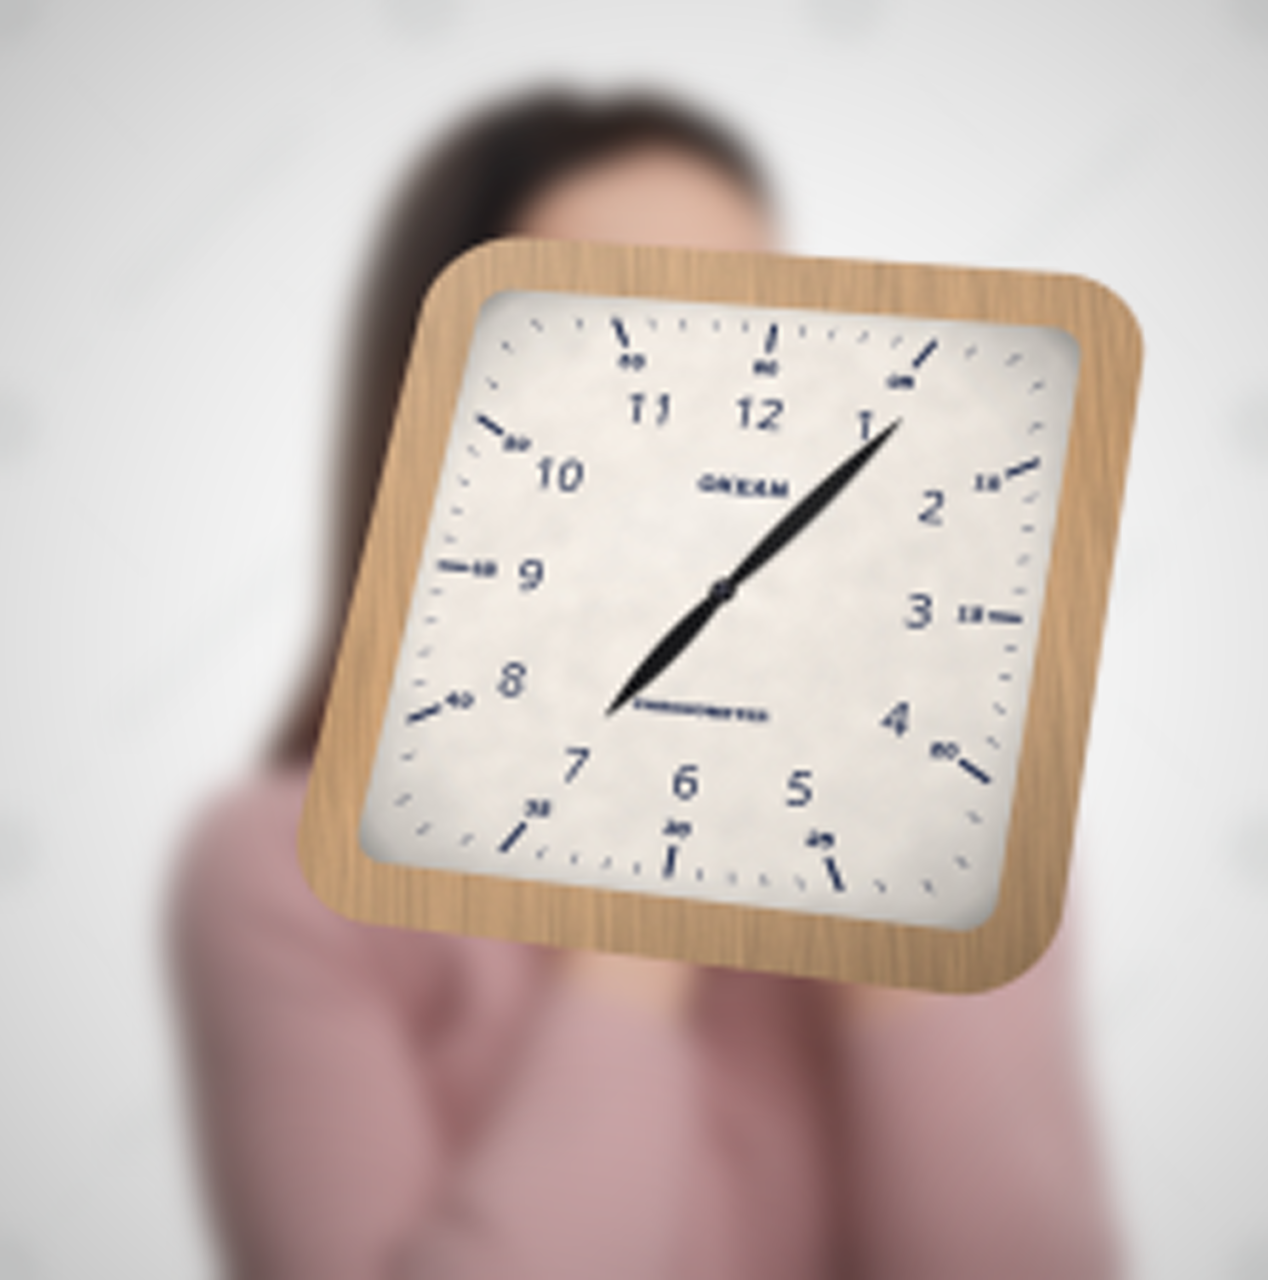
7.06
